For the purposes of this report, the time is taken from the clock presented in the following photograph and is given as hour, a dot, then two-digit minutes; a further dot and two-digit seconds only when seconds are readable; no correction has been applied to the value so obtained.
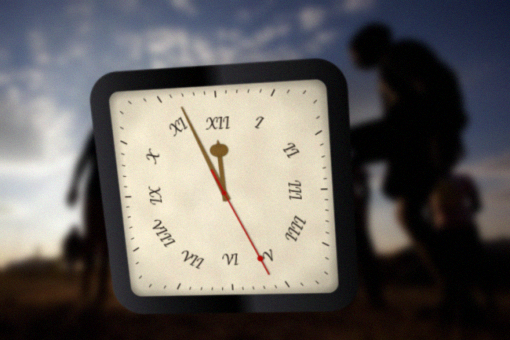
11.56.26
